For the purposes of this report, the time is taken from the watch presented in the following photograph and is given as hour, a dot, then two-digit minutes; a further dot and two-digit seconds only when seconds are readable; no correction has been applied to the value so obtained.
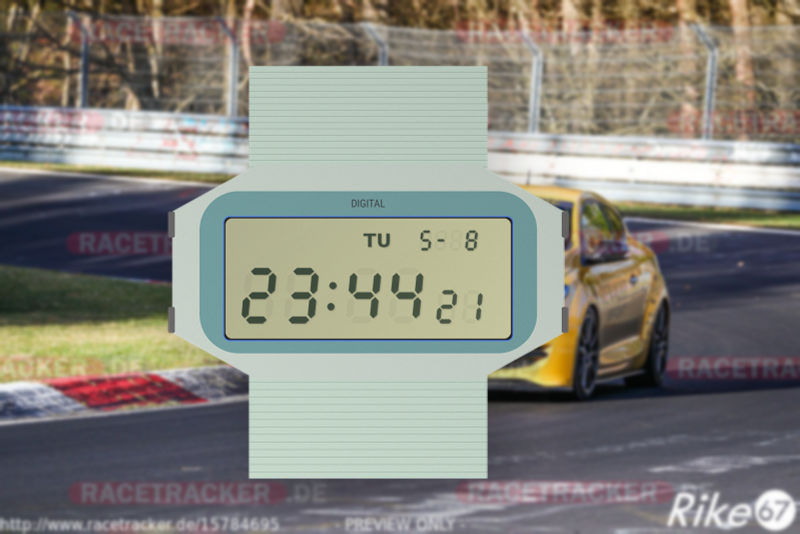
23.44.21
